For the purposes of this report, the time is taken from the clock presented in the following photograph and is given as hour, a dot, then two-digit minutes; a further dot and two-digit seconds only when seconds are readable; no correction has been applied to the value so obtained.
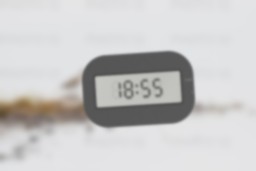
18.55
